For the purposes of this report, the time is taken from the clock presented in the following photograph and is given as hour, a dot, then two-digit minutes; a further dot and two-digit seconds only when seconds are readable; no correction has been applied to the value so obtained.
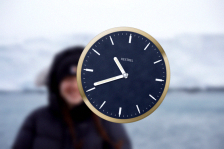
10.41
